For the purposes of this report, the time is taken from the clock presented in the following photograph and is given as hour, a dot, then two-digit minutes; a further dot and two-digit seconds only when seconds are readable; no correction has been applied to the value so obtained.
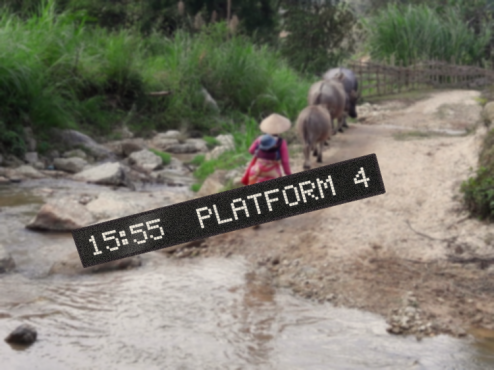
15.55
